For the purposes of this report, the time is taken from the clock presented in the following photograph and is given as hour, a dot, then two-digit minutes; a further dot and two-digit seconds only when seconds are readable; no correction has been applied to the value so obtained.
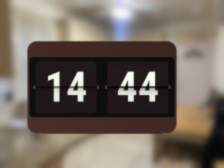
14.44
